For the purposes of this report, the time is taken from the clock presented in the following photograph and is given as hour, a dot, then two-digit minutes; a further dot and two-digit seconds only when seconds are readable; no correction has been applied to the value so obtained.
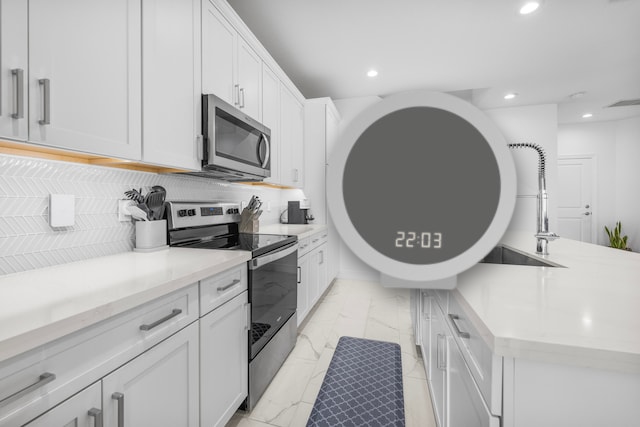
22.03
